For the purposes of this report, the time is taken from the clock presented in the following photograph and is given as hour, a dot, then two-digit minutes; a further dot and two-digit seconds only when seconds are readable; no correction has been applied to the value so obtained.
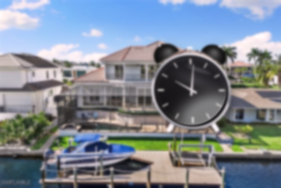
10.01
